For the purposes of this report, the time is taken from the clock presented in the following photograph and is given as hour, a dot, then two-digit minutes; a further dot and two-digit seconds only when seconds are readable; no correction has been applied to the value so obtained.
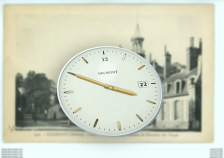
3.50
